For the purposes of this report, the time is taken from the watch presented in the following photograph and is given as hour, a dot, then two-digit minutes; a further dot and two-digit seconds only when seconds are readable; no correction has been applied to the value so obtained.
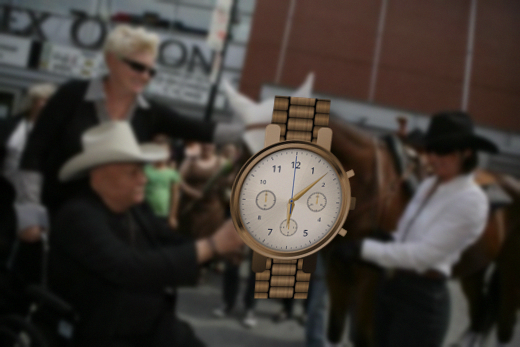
6.08
